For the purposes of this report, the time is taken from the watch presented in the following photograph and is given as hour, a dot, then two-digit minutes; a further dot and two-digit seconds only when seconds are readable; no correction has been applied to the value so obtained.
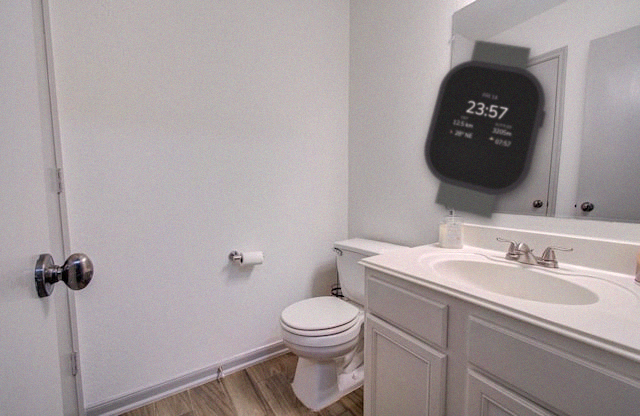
23.57
